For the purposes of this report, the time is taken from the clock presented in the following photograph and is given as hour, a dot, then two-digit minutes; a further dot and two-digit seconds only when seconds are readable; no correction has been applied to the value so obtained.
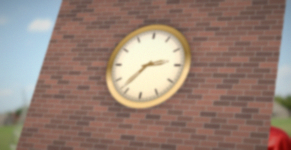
2.37
